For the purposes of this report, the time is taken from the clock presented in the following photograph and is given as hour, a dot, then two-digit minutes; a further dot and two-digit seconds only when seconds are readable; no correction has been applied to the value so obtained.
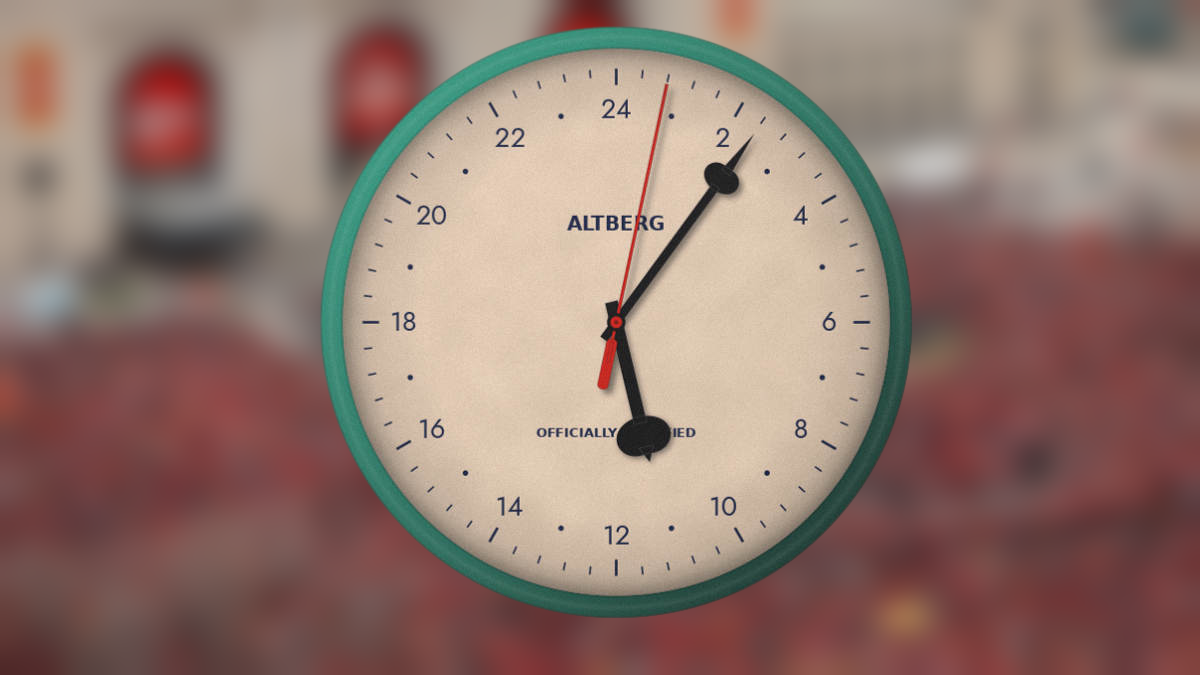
11.06.02
